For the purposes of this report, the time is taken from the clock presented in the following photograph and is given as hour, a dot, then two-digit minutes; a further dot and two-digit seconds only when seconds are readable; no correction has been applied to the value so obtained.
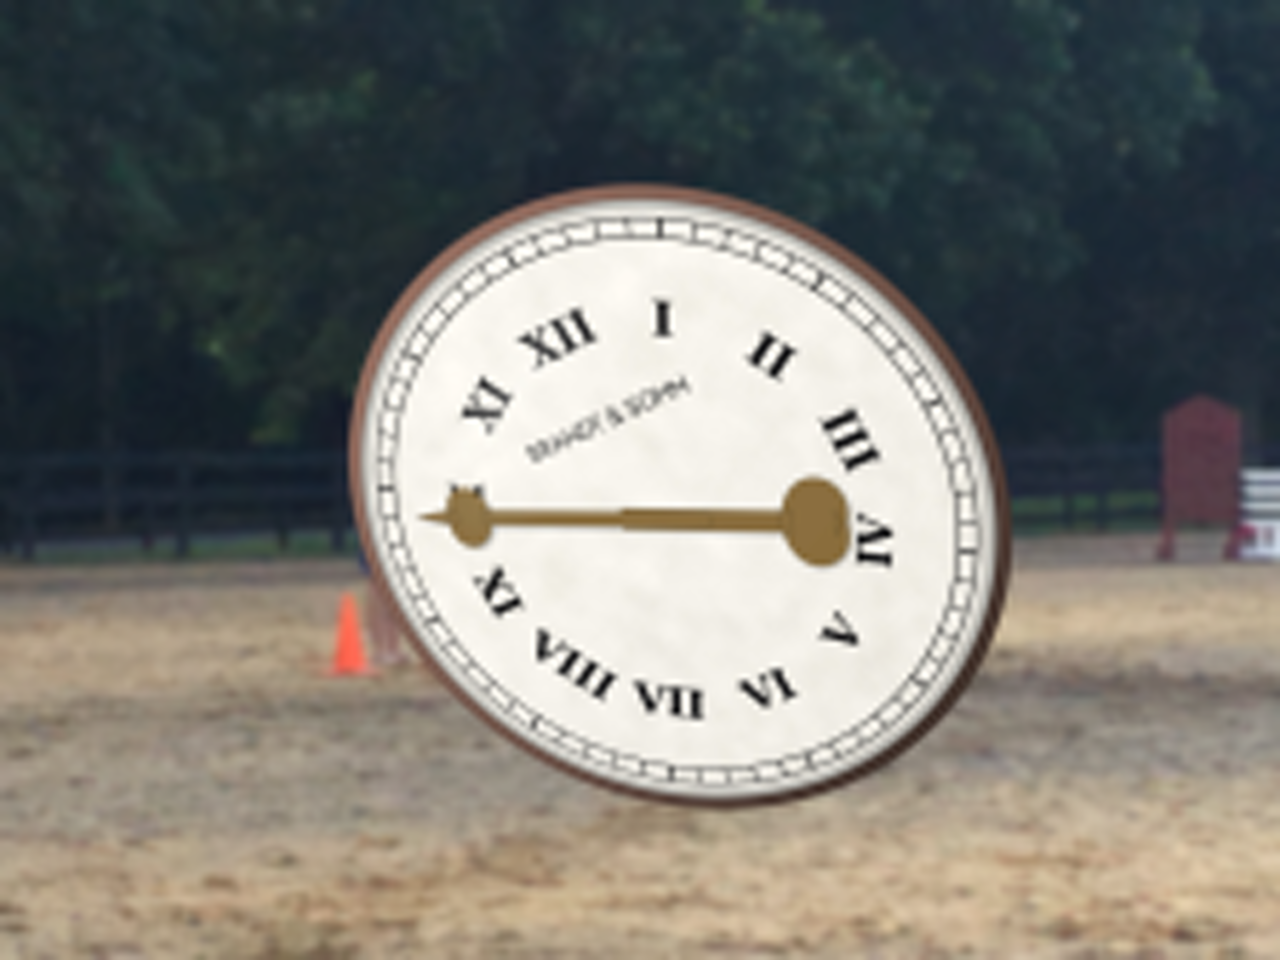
3.49
